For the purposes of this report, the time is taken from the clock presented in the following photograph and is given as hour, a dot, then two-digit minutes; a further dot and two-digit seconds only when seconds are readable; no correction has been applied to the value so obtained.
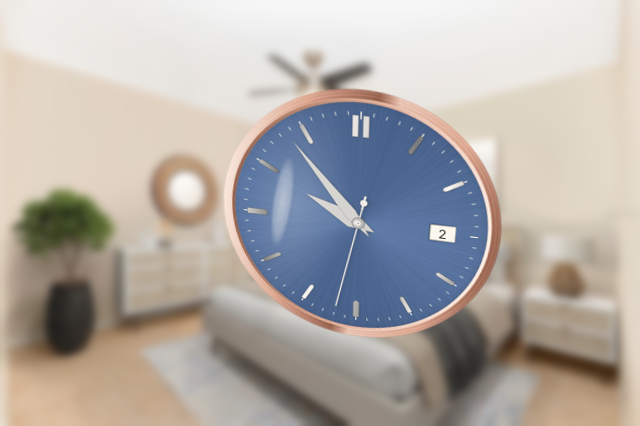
9.53.32
